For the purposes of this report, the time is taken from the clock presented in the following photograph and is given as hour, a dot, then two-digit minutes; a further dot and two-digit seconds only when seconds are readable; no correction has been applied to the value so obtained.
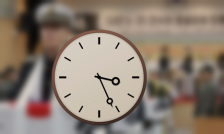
3.26
